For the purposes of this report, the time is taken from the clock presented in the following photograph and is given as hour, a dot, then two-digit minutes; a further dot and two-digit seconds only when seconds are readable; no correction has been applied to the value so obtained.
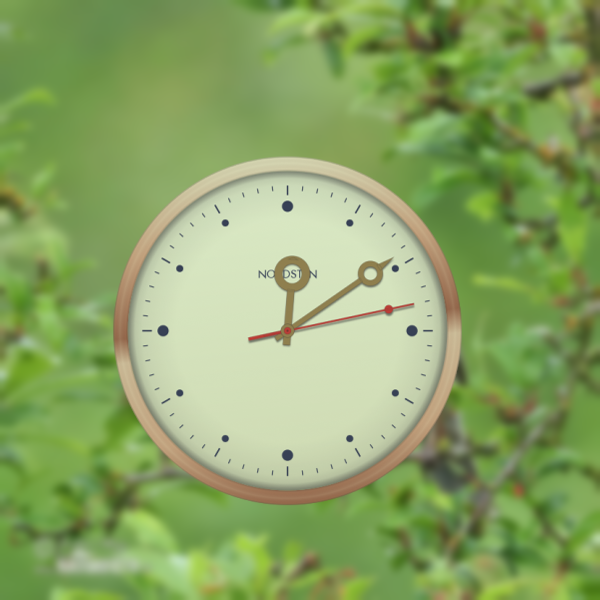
12.09.13
